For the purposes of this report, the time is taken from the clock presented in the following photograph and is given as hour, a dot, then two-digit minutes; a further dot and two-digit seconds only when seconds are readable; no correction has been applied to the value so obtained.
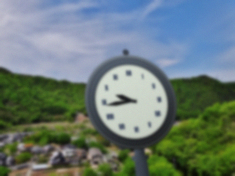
9.44
